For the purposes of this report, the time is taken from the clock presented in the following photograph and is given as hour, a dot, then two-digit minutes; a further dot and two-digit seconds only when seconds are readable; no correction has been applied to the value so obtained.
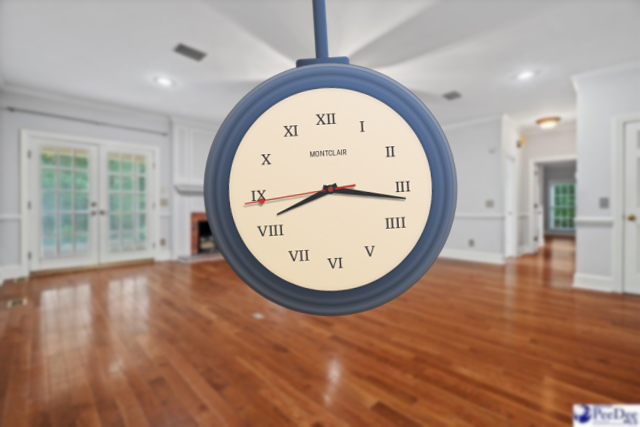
8.16.44
